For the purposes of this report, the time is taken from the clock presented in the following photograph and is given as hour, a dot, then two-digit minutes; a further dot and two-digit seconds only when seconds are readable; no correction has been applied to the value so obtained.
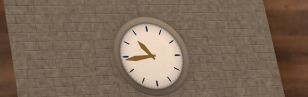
10.44
